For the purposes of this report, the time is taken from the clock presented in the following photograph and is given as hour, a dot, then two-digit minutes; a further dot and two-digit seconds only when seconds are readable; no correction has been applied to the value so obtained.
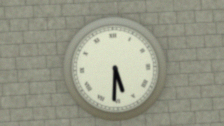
5.31
